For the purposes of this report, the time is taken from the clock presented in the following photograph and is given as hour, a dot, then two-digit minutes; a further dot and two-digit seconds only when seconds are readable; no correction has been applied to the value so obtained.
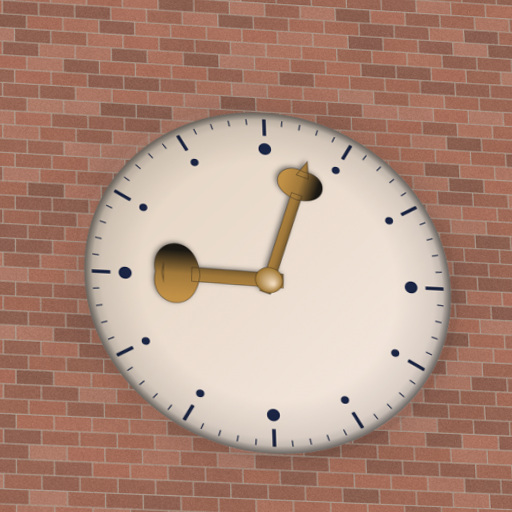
9.03
